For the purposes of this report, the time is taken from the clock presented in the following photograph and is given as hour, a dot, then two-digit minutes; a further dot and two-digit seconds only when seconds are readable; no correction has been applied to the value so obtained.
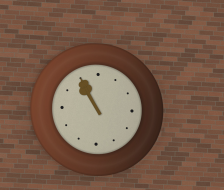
10.55
